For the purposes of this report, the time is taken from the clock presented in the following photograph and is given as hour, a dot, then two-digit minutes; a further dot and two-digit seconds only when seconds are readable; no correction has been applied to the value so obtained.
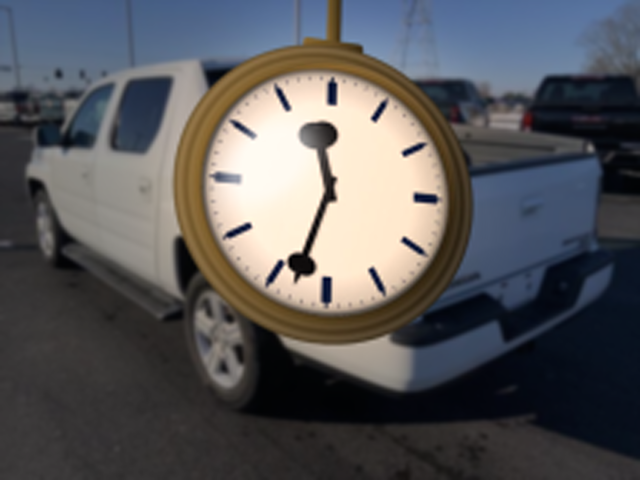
11.33
